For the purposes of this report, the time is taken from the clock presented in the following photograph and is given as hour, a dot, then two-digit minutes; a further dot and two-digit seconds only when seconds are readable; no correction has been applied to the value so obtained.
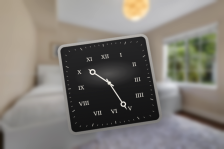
10.26
